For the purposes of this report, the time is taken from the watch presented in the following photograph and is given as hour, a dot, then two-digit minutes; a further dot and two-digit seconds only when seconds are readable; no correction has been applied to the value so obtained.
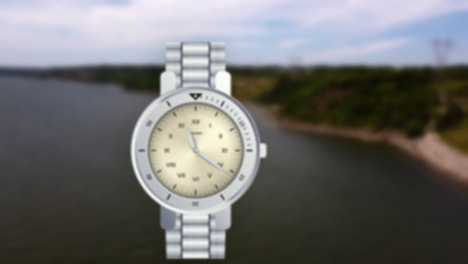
11.21
